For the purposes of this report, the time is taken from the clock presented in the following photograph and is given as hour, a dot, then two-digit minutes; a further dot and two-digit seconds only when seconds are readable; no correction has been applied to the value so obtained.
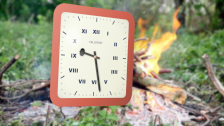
9.28
